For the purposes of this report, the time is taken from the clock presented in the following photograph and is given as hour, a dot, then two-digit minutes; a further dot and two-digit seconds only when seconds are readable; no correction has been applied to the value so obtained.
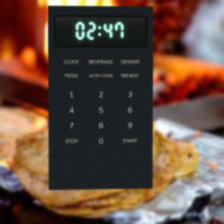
2.47
